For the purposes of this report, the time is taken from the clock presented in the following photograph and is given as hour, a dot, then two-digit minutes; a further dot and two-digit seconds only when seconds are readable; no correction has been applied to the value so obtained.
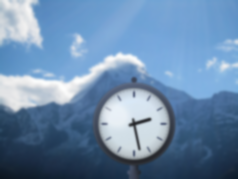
2.28
